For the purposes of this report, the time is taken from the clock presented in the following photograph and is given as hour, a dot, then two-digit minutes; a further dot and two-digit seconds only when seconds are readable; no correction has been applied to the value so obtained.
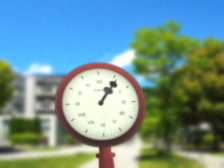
1.06
